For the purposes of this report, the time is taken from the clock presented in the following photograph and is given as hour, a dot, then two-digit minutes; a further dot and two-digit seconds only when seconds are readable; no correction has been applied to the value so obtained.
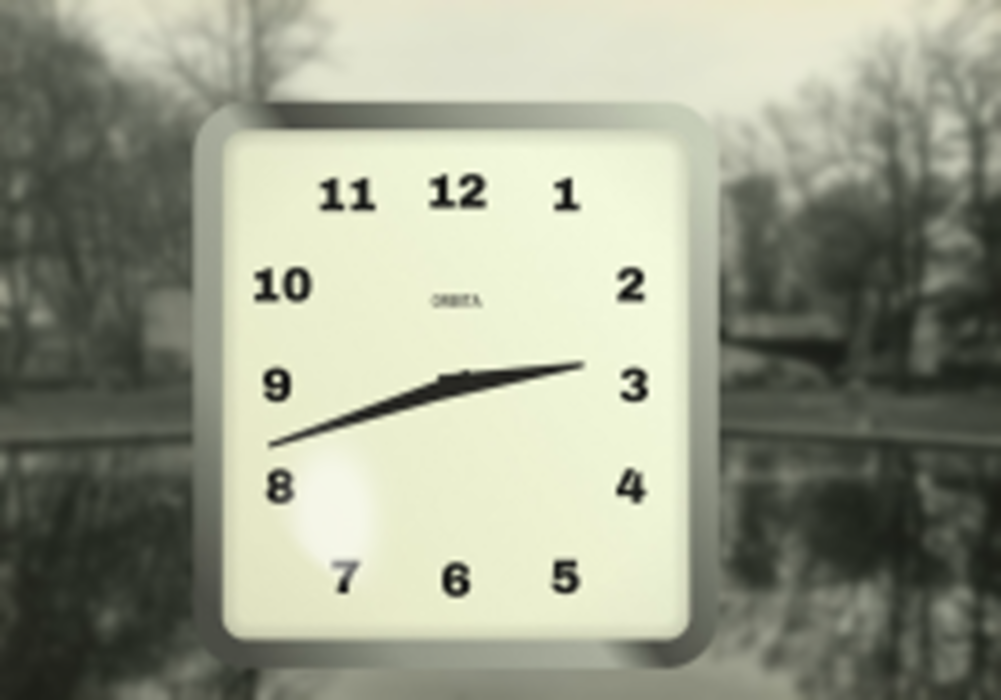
2.42
